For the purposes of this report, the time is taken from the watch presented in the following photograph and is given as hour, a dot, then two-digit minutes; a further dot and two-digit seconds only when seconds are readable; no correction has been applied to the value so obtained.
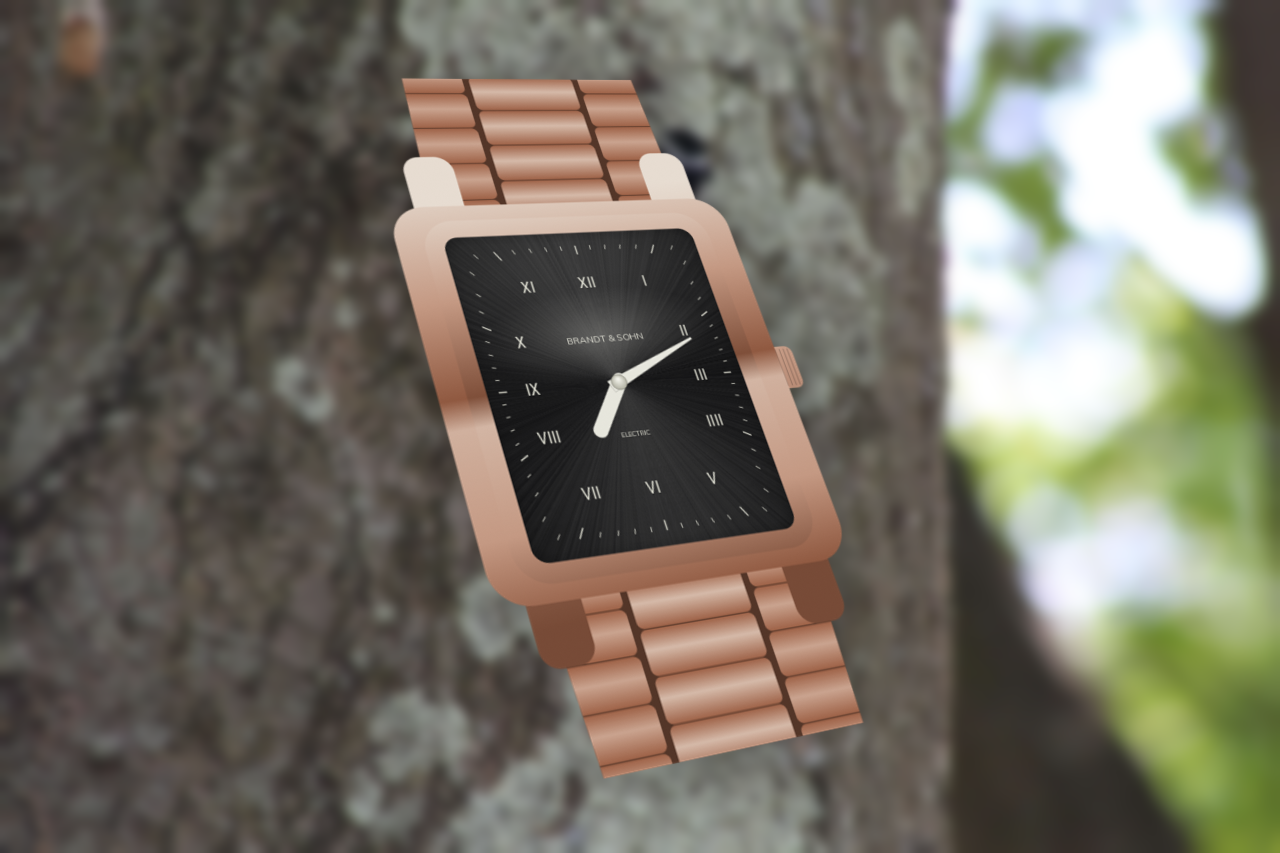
7.11
